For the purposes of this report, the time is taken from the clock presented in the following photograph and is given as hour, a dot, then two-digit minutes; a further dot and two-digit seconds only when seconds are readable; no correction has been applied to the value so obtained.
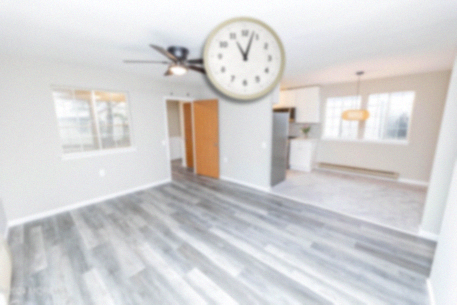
11.03
